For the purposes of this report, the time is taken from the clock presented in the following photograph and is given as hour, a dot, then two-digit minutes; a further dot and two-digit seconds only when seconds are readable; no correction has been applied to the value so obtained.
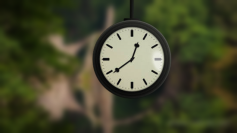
12.39
